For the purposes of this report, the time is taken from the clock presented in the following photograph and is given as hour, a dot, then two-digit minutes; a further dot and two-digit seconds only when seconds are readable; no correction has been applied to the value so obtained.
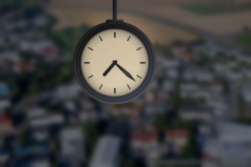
7.22
